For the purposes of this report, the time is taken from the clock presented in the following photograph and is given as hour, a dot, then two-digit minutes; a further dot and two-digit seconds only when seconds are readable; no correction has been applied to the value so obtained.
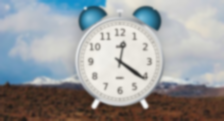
12.21
